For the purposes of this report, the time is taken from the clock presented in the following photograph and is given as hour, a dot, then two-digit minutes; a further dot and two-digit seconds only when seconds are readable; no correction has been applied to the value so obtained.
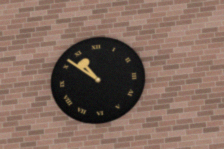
10.52
